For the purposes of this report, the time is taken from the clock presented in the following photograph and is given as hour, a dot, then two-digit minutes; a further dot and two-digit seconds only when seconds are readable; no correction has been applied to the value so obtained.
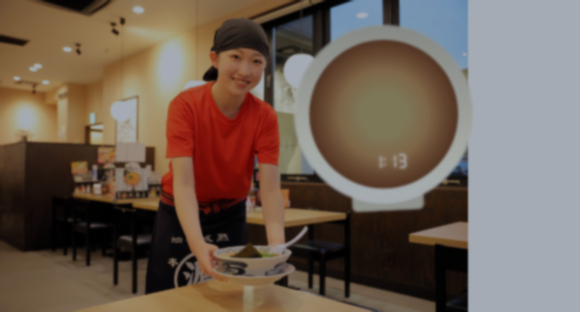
1.13
